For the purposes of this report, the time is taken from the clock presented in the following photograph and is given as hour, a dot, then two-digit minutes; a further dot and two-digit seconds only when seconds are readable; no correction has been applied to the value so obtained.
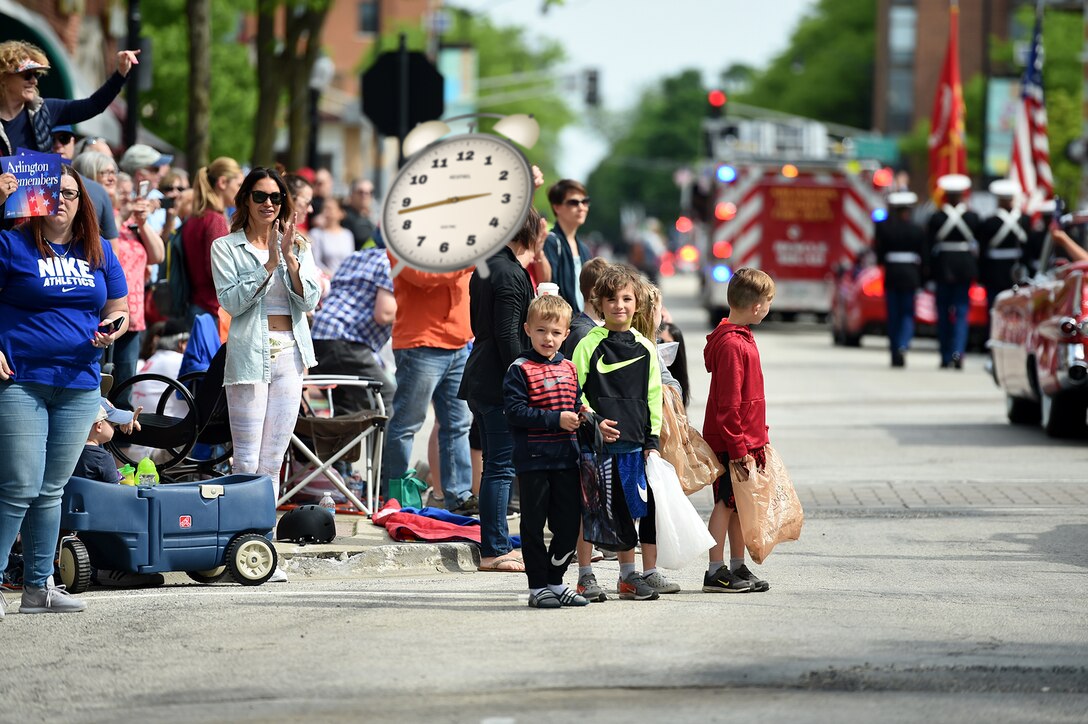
2.43
